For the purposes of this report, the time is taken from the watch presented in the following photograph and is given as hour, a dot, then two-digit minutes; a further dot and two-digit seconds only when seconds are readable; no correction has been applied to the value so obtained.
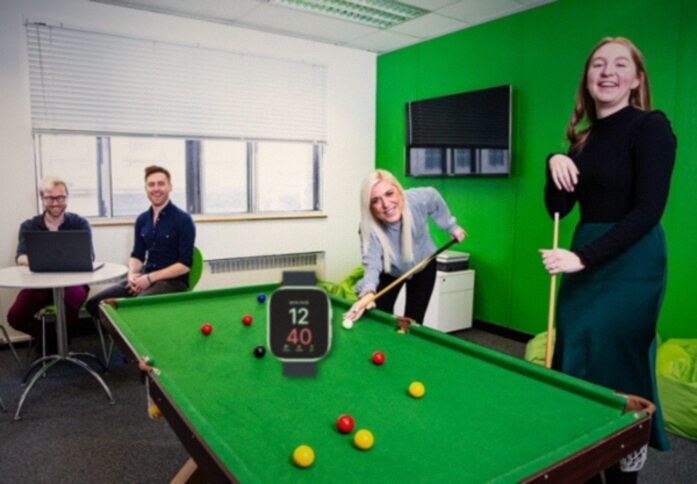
12.40
